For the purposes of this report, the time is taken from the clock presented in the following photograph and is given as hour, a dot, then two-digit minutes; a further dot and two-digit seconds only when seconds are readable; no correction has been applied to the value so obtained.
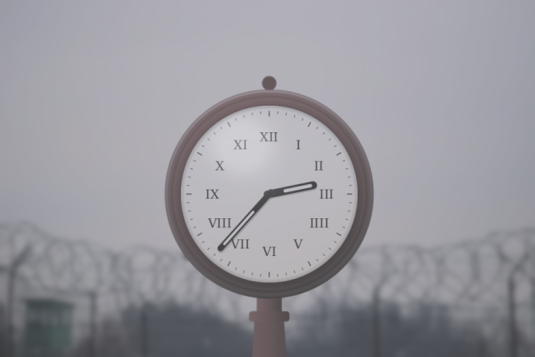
2.37
